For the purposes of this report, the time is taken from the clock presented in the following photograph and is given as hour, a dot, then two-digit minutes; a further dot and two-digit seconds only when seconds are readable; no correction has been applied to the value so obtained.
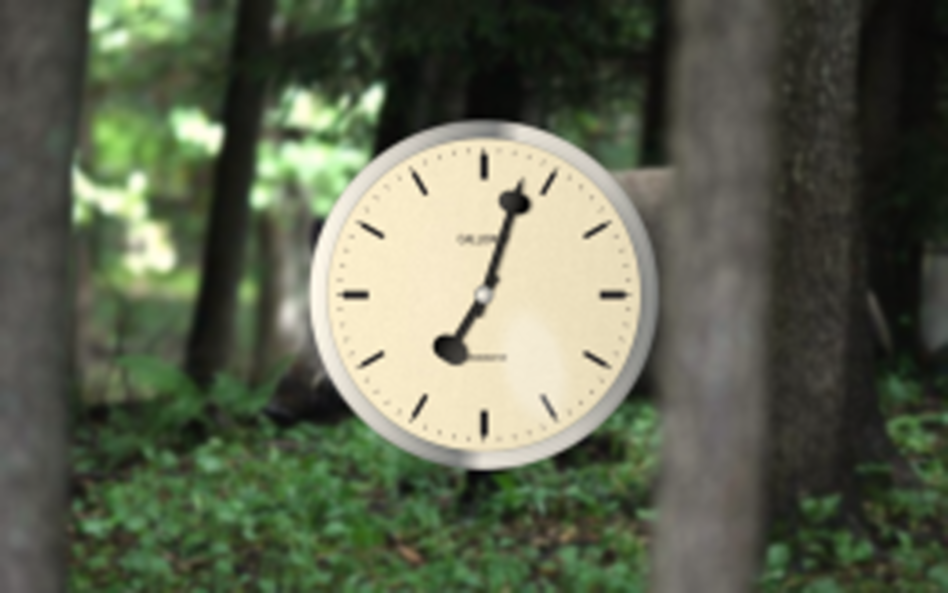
7.03
